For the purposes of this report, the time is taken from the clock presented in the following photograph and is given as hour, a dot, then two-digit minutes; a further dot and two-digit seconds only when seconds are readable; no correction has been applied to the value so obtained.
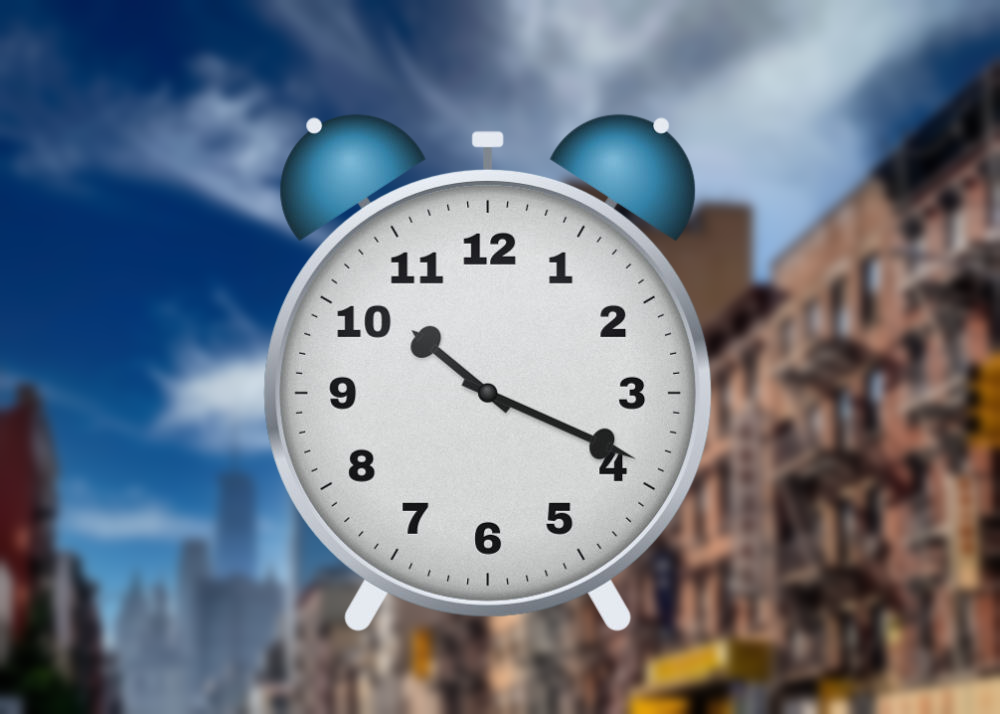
10.19
